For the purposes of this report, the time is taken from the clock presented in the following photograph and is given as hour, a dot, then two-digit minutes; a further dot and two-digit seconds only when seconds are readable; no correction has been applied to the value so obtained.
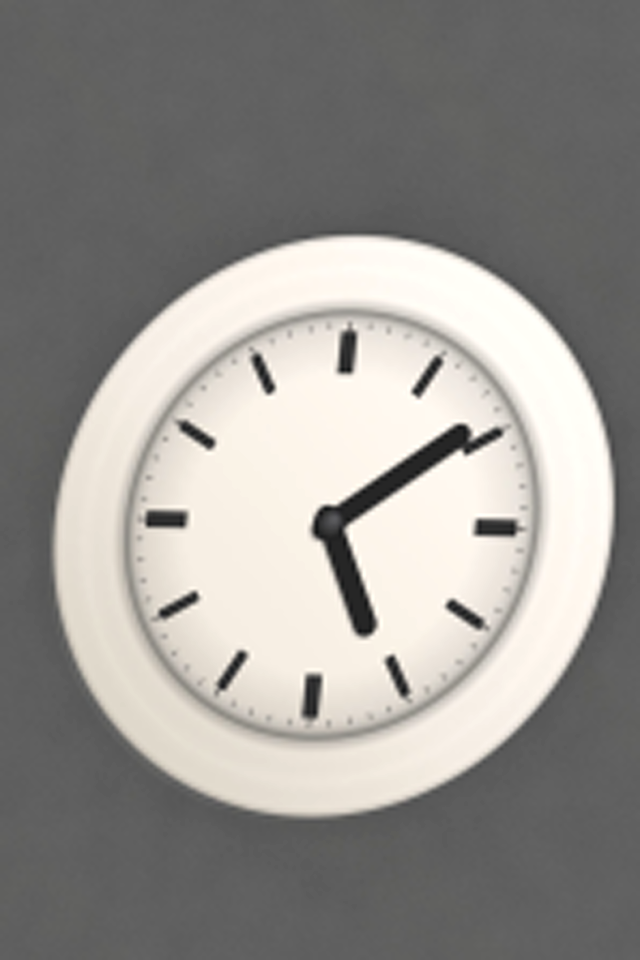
5.09
